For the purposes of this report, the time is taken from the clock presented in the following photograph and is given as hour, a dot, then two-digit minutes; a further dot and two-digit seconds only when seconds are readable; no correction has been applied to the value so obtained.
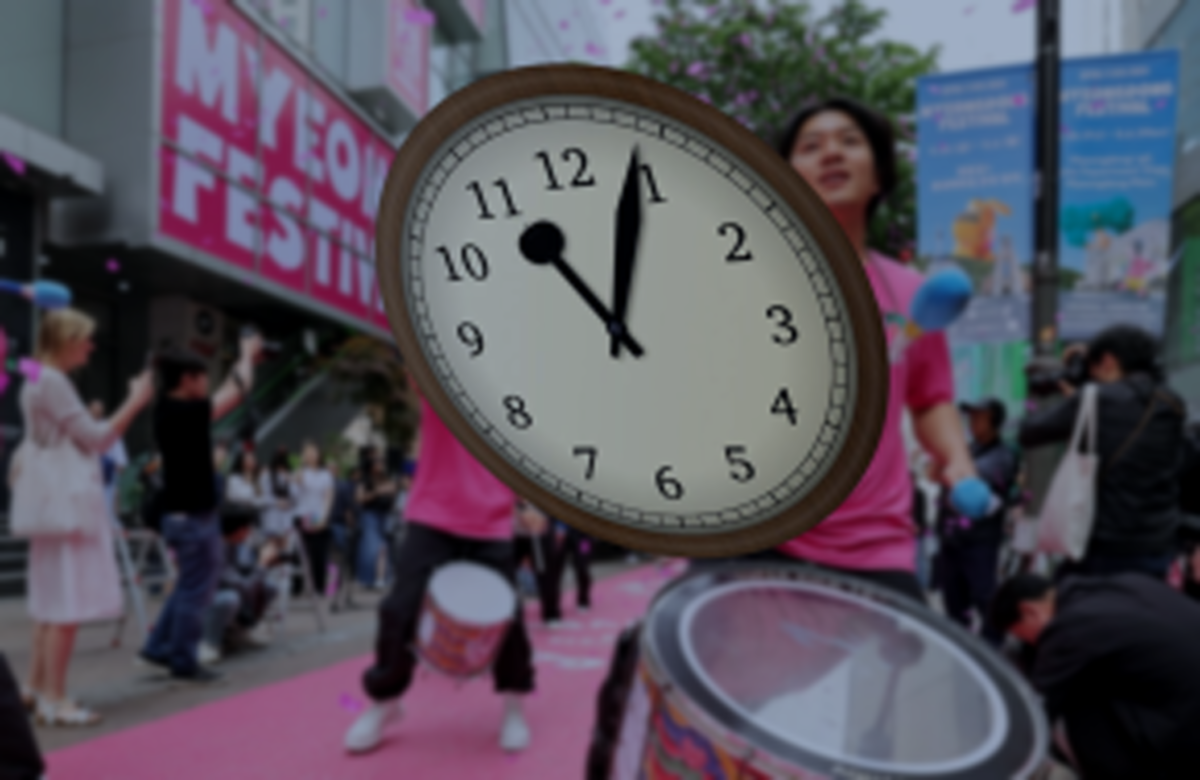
11.04
